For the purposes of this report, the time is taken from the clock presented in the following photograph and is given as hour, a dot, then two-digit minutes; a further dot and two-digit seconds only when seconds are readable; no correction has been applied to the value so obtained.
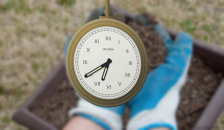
6.40
